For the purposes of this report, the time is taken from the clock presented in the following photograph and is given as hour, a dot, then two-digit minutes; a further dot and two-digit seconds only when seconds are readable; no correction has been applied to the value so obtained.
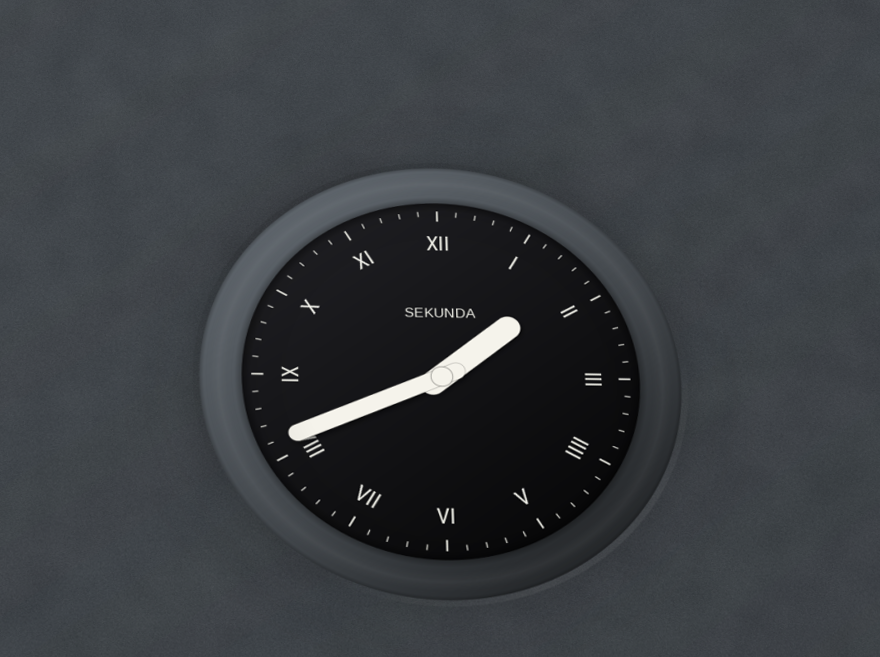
1.41
